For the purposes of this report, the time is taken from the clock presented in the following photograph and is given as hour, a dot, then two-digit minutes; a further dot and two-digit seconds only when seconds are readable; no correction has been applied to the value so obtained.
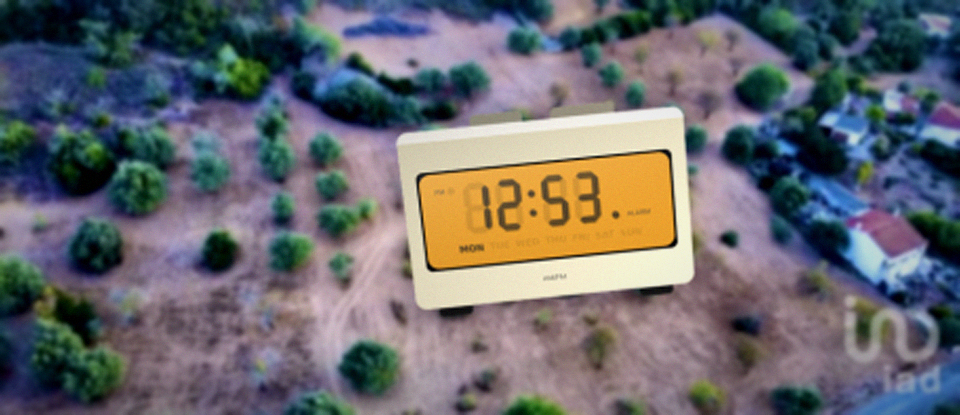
12.53
